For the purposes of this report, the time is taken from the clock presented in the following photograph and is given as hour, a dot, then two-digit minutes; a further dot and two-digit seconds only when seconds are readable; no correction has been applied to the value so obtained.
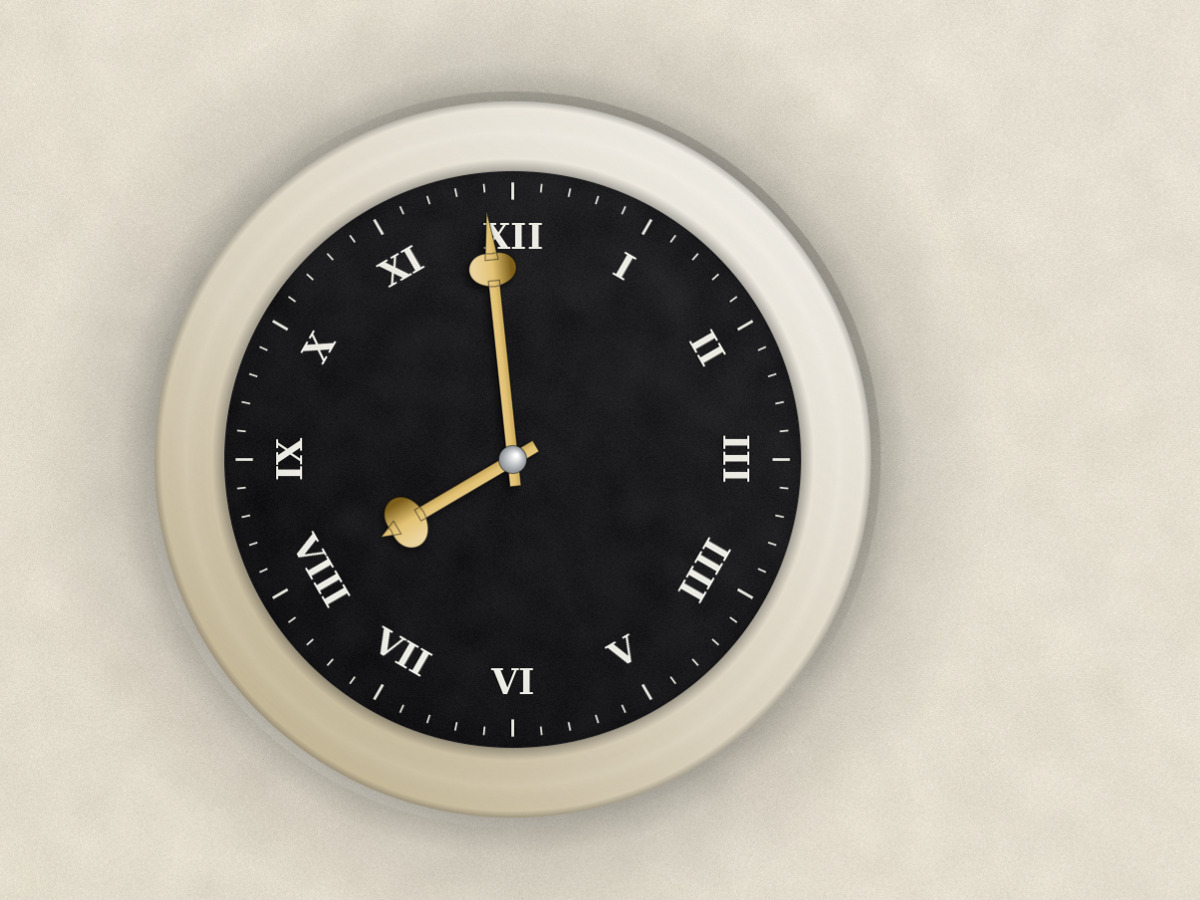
7.59
